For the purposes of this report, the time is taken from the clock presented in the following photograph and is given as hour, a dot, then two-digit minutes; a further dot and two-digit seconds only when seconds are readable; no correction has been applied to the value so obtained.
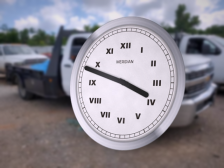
3.48
